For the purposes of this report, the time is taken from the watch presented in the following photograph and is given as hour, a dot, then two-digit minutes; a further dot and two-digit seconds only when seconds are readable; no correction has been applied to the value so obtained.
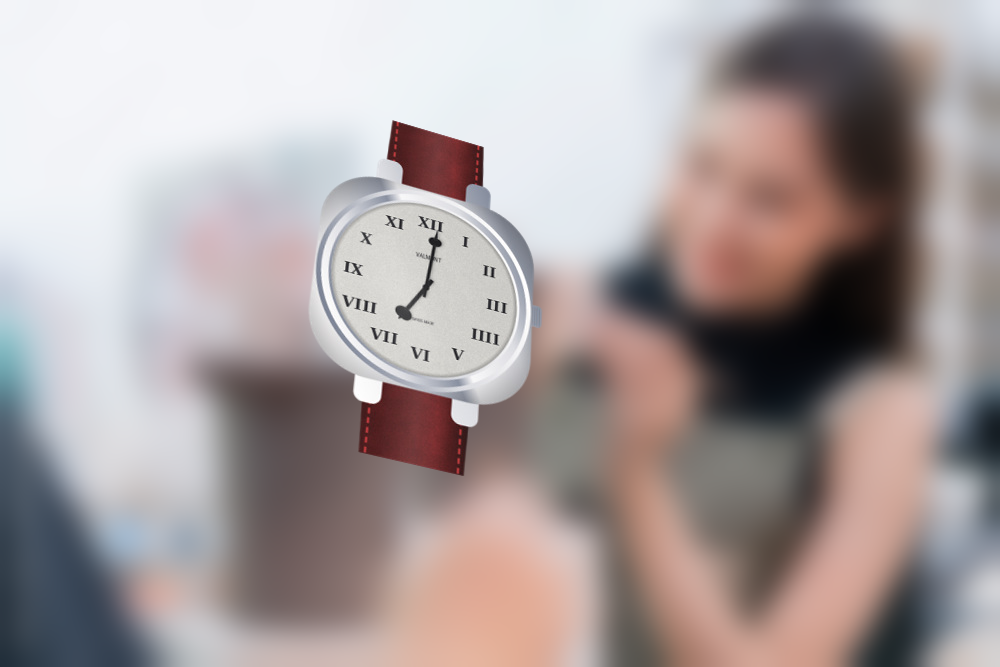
7.01
